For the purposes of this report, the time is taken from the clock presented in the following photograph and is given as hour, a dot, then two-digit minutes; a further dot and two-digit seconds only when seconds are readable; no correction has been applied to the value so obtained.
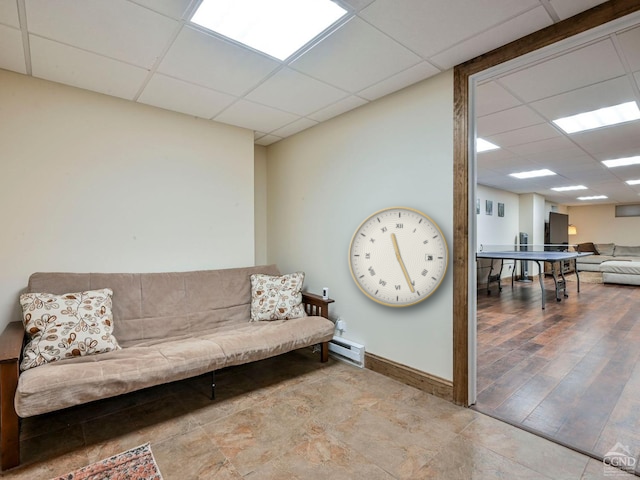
11.26
